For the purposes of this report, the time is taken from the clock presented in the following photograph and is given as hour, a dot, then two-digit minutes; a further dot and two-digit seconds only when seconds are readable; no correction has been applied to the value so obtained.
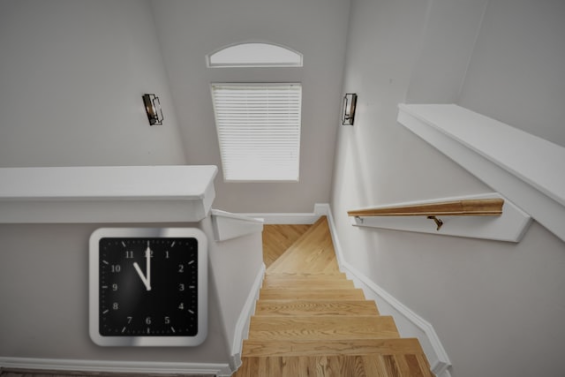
11.00
